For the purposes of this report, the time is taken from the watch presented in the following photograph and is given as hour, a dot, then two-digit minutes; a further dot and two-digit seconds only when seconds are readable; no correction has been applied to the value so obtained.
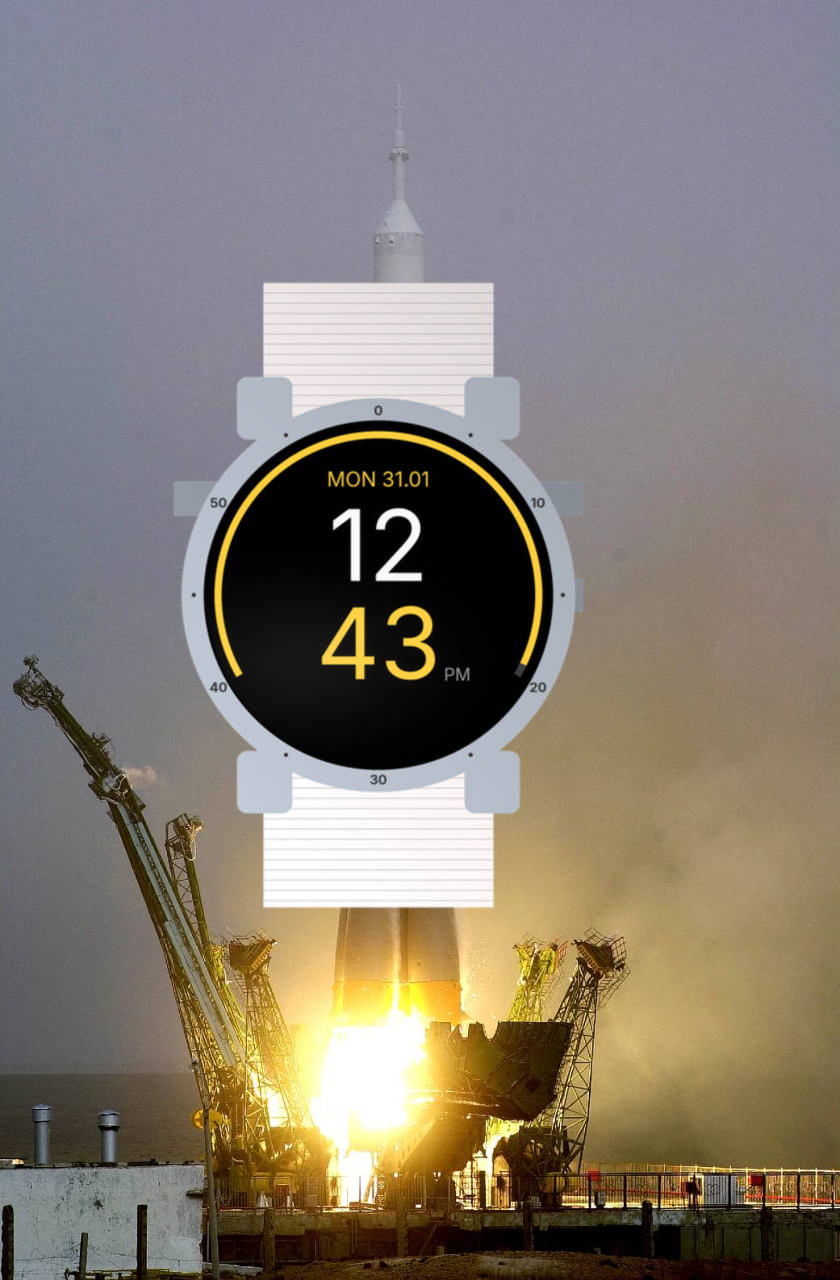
12.43
